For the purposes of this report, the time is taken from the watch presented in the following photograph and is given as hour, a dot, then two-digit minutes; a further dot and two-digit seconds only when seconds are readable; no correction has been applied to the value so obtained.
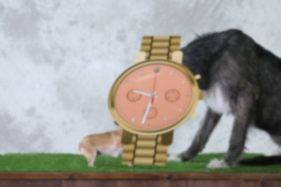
9.32
